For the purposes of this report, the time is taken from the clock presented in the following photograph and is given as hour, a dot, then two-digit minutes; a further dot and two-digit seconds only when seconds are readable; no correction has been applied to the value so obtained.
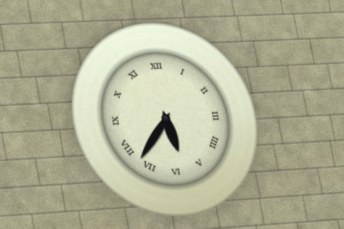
5.37
